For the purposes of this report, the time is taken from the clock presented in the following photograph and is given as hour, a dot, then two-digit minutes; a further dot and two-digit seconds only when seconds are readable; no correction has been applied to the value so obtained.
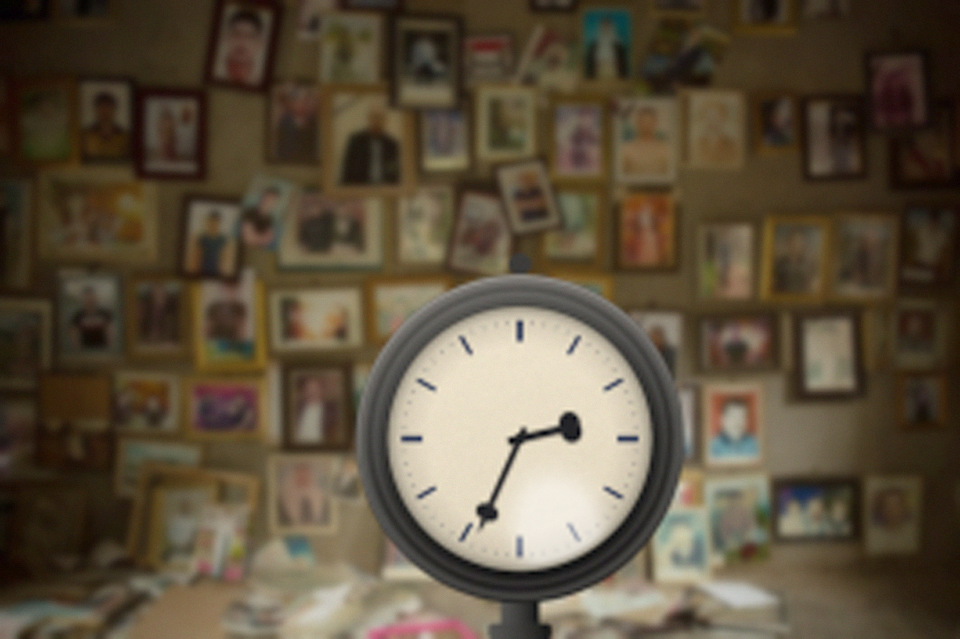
2.34
